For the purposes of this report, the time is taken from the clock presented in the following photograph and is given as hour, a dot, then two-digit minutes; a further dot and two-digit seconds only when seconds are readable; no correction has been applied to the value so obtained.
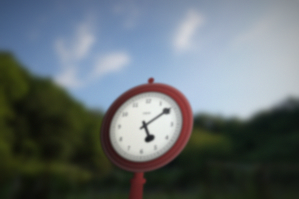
5.09
